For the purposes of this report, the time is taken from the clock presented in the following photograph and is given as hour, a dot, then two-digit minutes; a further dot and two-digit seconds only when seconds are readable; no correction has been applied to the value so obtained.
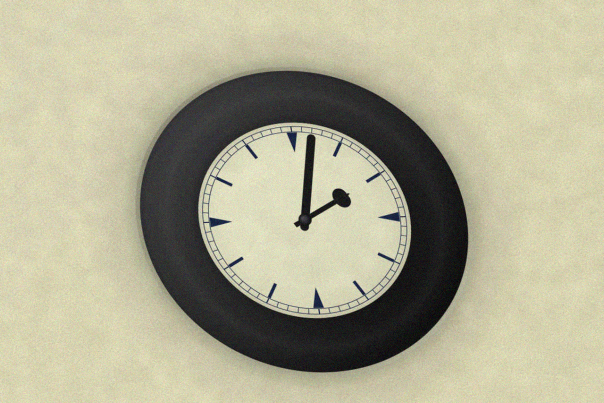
2.02
